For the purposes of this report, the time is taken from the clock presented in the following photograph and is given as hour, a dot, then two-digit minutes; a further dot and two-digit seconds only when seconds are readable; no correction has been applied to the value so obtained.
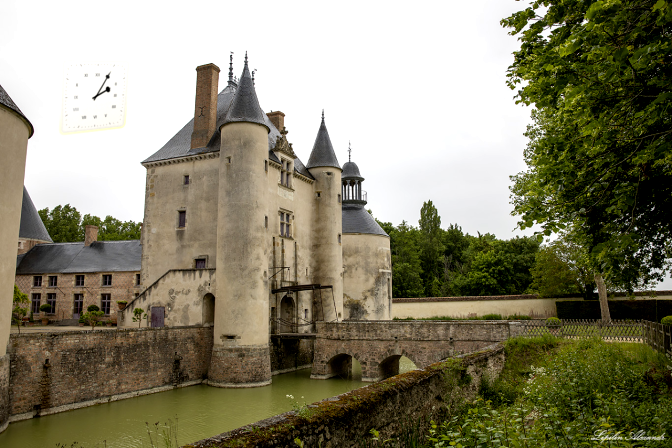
2.05
